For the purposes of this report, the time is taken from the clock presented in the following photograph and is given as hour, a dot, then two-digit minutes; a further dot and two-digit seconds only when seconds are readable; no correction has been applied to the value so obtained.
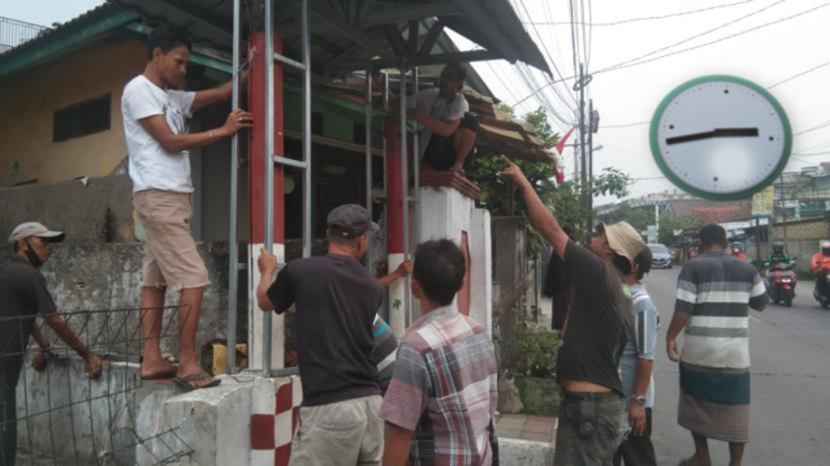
2.42
